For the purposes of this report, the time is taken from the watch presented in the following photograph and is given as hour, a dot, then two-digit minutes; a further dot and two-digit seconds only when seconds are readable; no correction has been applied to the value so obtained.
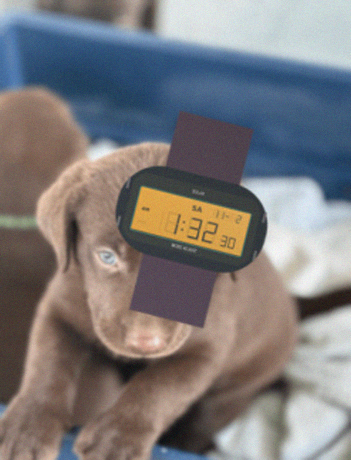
1.32.30
